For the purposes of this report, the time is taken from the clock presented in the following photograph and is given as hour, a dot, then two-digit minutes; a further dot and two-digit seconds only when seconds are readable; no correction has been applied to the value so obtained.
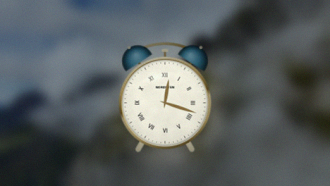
12.18
